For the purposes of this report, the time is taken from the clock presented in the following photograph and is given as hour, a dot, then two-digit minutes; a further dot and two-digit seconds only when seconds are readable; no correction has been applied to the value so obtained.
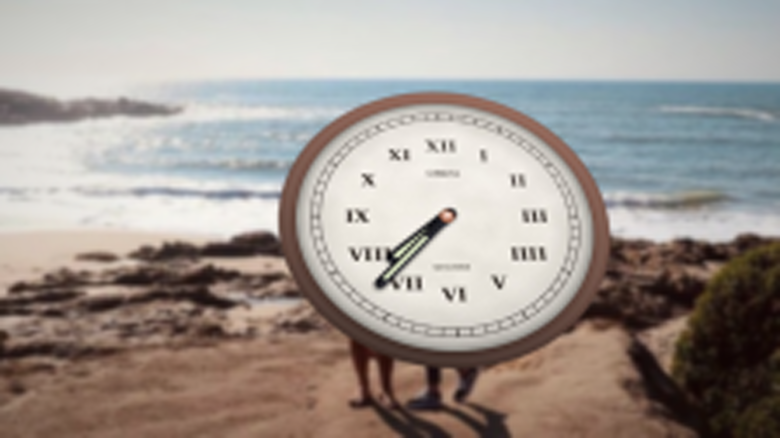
7.37
